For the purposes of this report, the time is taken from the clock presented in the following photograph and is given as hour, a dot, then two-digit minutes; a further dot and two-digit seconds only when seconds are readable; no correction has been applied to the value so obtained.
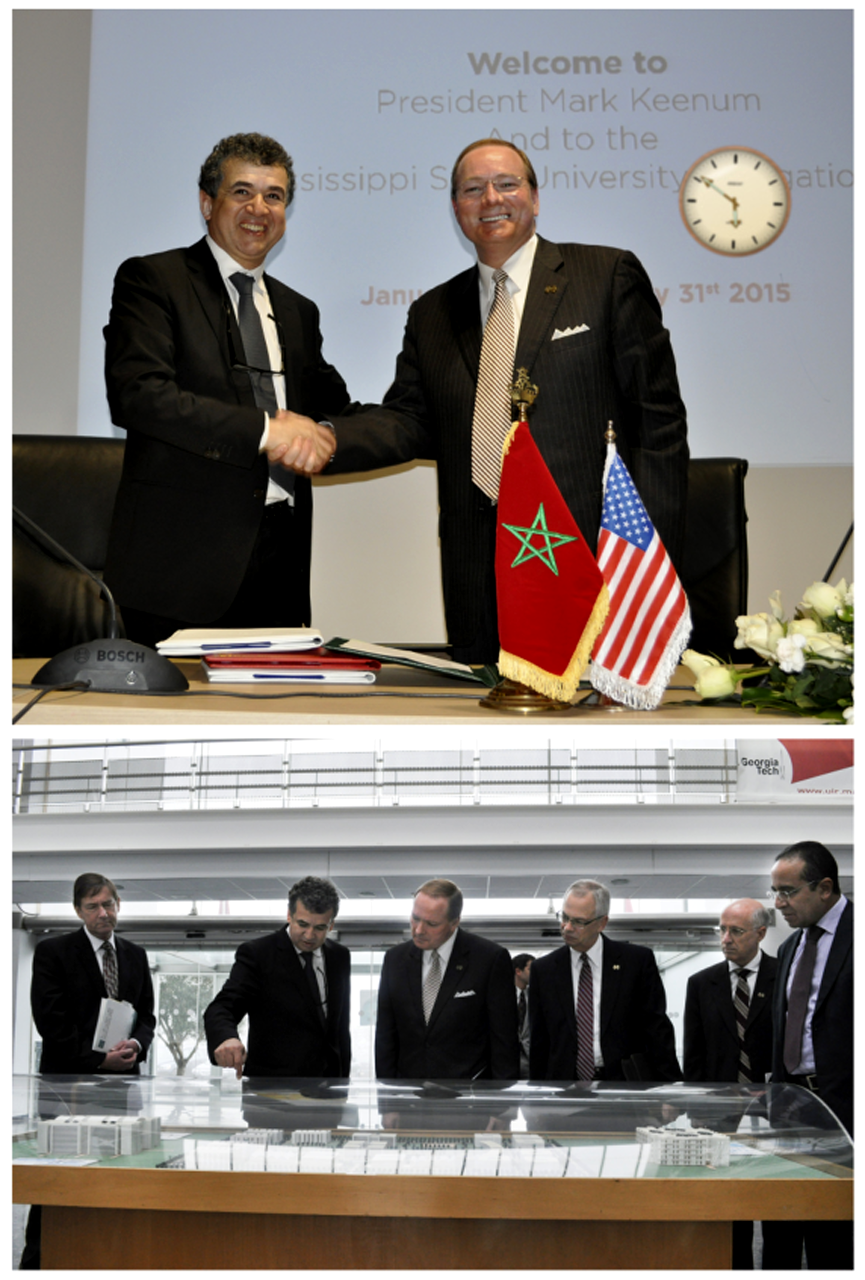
5.51
